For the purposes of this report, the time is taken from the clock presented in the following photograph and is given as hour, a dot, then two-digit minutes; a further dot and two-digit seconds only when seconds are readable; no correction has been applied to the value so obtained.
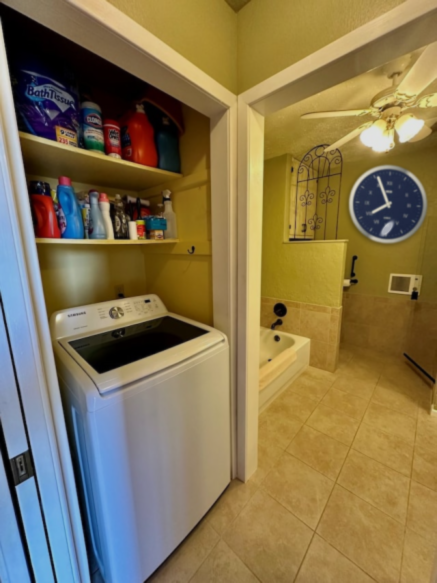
7.56
